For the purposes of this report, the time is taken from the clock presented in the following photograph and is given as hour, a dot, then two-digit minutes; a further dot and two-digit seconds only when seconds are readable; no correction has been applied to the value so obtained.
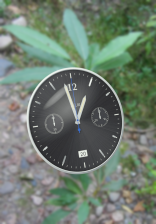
12.58
